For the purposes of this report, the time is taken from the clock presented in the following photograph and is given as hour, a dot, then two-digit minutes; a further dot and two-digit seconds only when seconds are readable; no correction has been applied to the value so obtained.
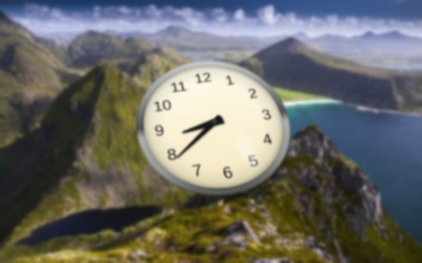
8.39
